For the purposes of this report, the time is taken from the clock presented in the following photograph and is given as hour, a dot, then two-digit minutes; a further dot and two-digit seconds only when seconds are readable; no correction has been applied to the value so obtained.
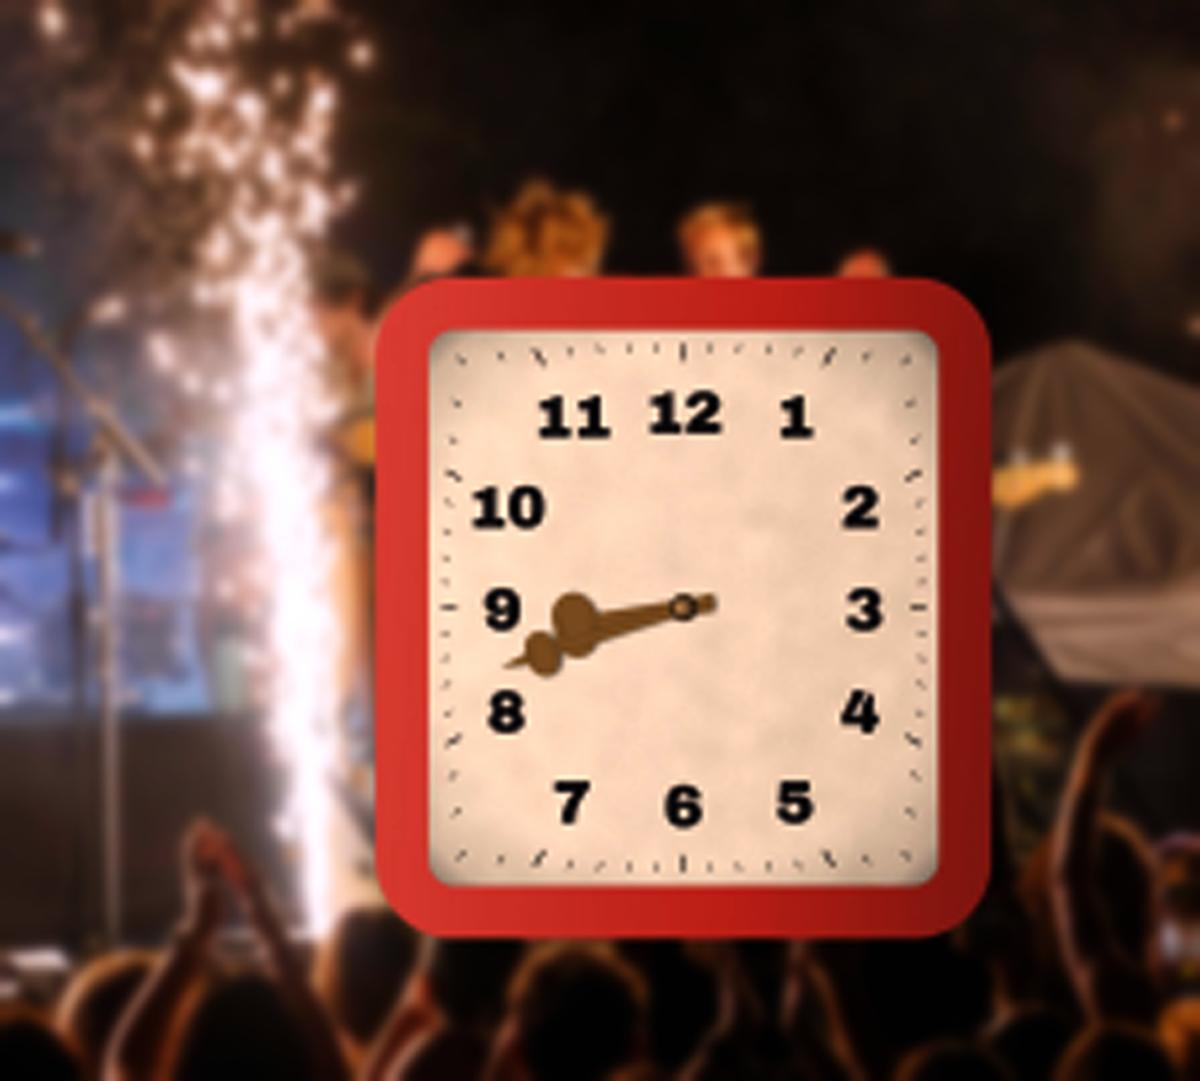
8.42
